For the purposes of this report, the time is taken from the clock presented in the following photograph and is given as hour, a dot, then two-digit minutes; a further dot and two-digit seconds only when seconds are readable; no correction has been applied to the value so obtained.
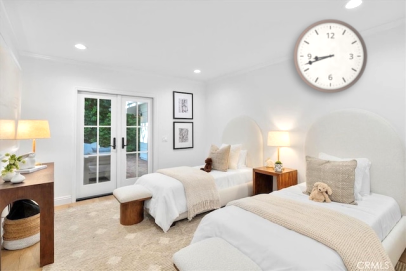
8.42
